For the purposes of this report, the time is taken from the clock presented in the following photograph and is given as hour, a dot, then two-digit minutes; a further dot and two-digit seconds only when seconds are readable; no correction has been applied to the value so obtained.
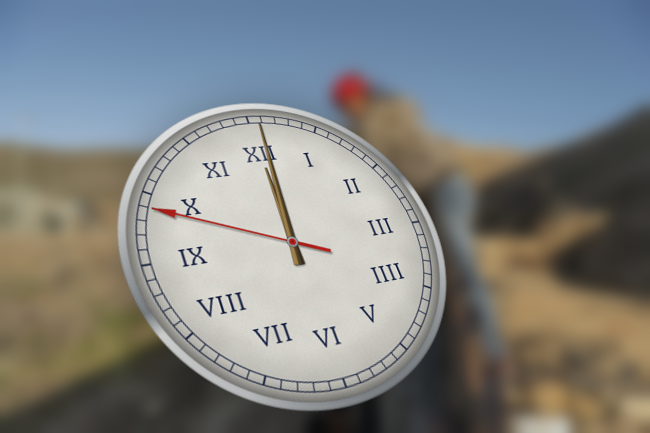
12.00.49
